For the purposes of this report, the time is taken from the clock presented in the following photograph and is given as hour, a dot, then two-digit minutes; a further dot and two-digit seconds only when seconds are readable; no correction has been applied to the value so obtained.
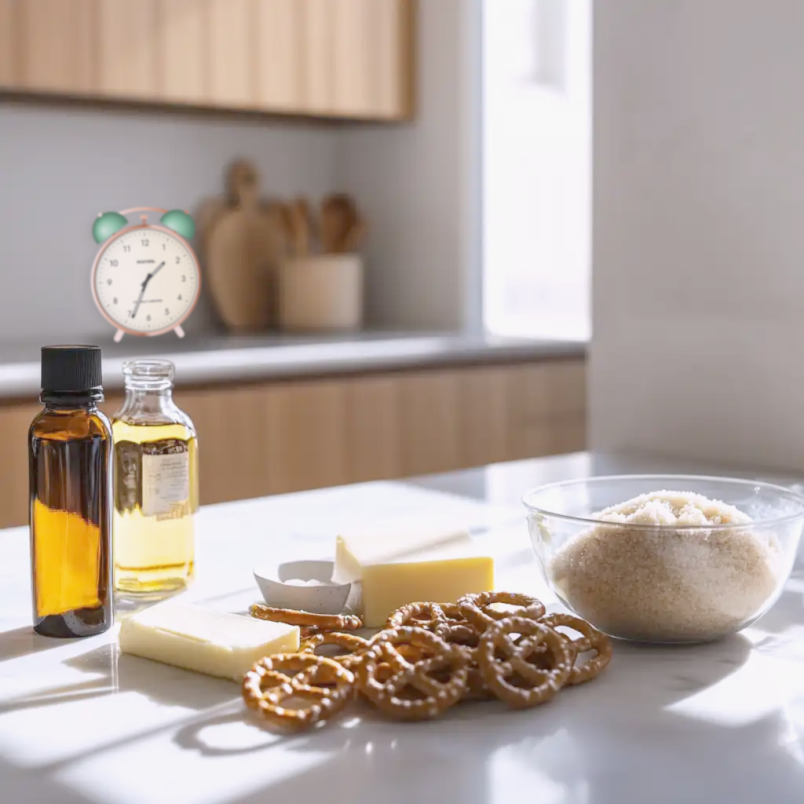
1.34
